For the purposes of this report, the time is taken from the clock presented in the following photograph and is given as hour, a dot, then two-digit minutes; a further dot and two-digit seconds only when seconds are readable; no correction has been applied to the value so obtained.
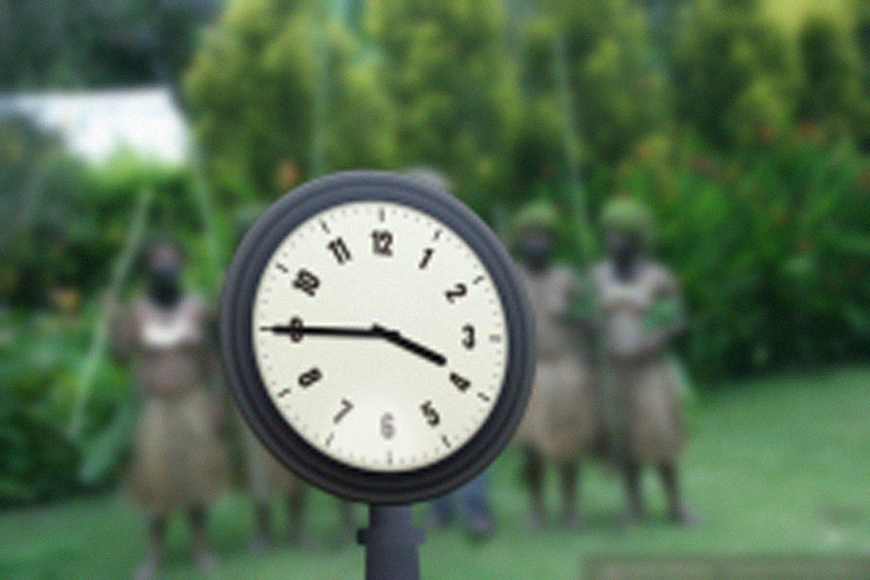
3.45
